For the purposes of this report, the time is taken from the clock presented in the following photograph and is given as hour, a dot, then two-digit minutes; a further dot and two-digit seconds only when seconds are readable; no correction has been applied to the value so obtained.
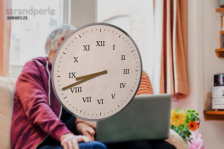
8.42
